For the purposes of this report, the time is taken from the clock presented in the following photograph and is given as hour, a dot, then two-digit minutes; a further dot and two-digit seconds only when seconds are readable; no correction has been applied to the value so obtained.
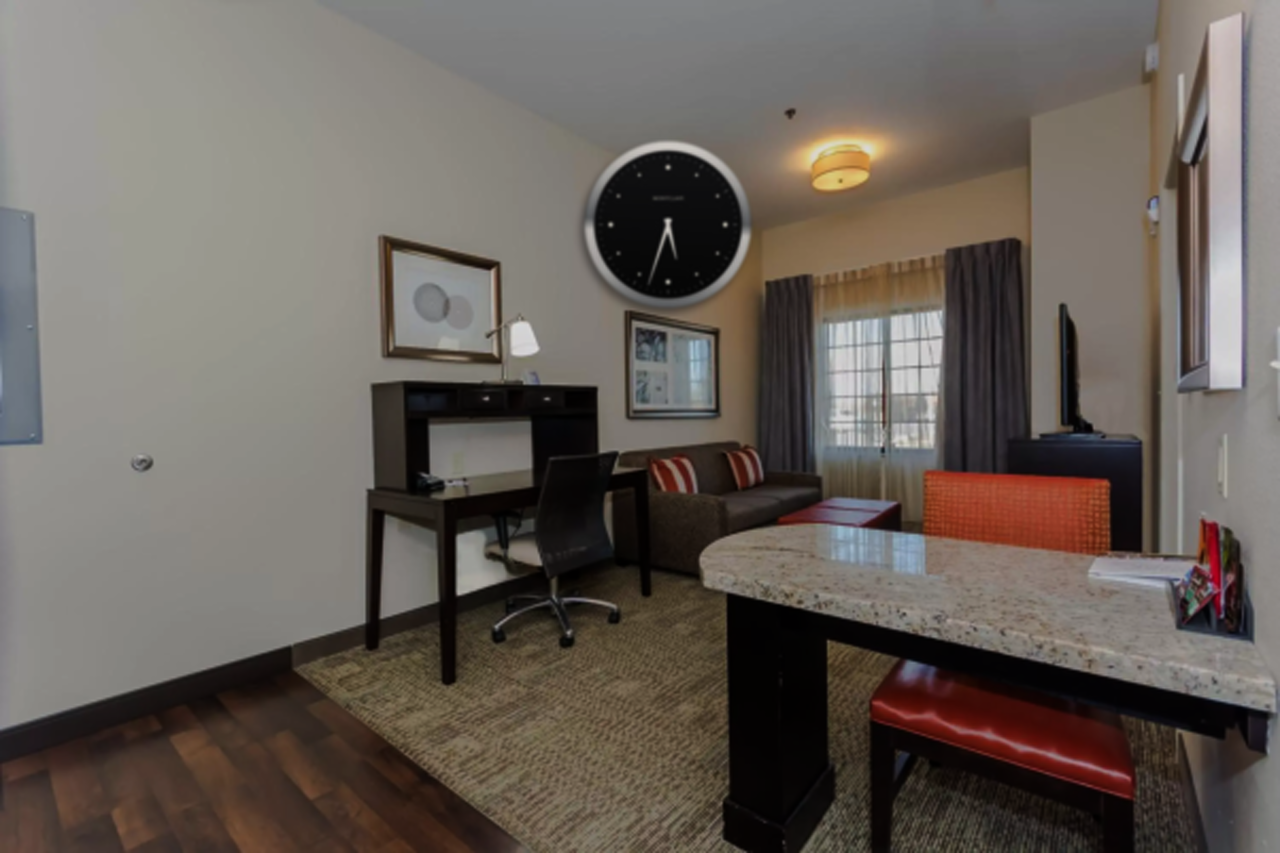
5.33
